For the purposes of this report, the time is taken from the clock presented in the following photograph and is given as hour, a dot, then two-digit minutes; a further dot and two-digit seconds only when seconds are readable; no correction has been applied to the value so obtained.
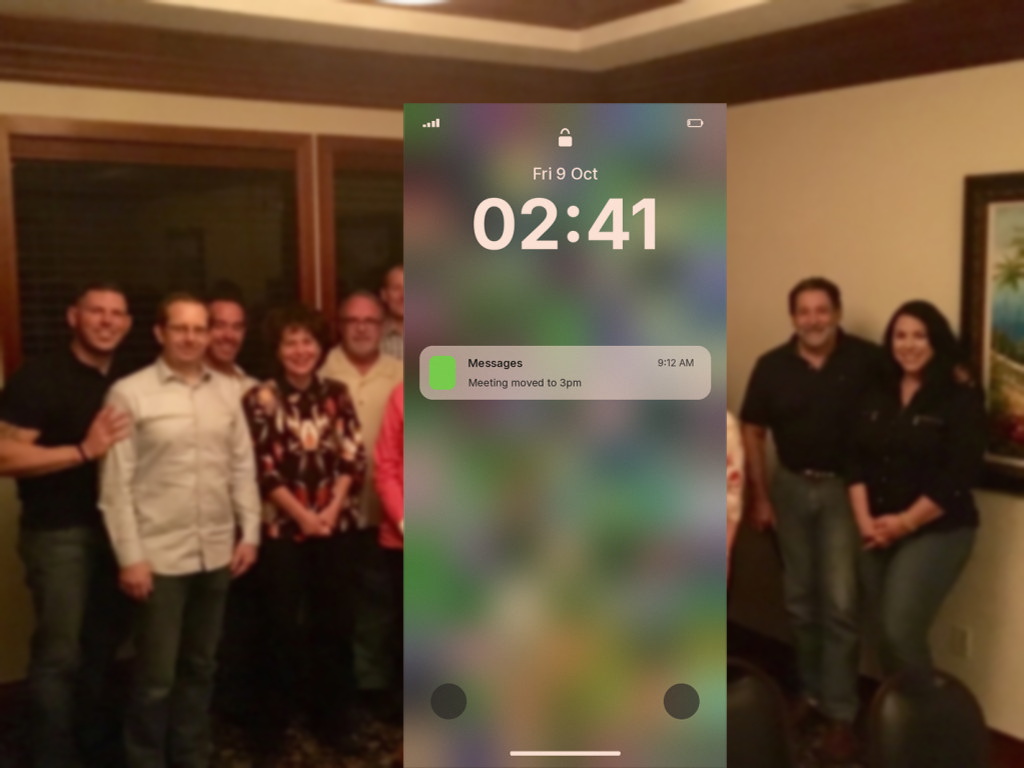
2.41
